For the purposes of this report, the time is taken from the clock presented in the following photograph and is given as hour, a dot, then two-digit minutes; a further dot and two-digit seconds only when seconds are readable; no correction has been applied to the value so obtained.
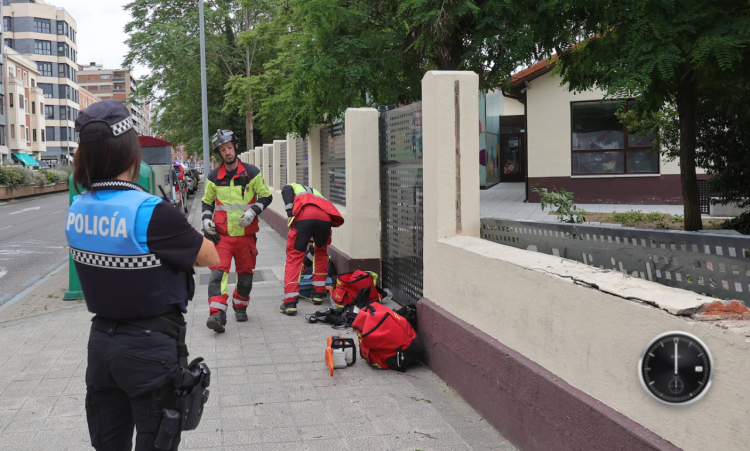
12.00
